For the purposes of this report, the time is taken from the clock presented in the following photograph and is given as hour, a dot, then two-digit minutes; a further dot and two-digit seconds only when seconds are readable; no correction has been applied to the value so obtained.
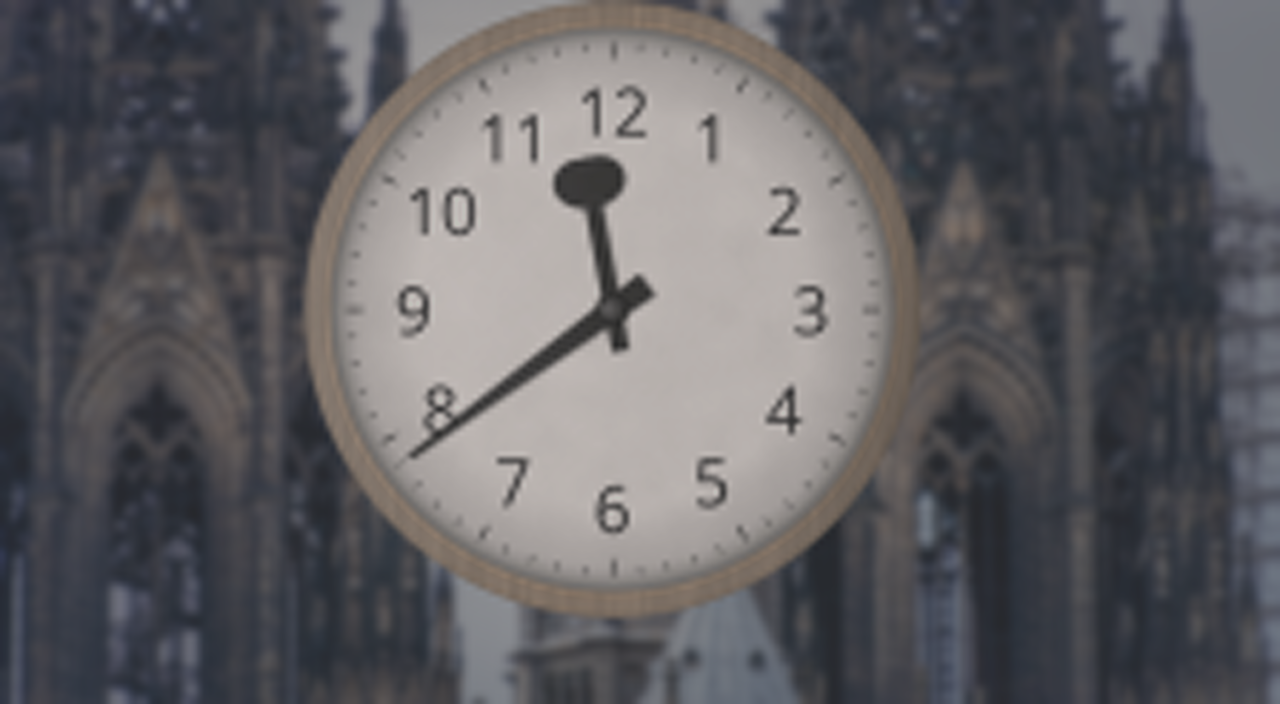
11.39
